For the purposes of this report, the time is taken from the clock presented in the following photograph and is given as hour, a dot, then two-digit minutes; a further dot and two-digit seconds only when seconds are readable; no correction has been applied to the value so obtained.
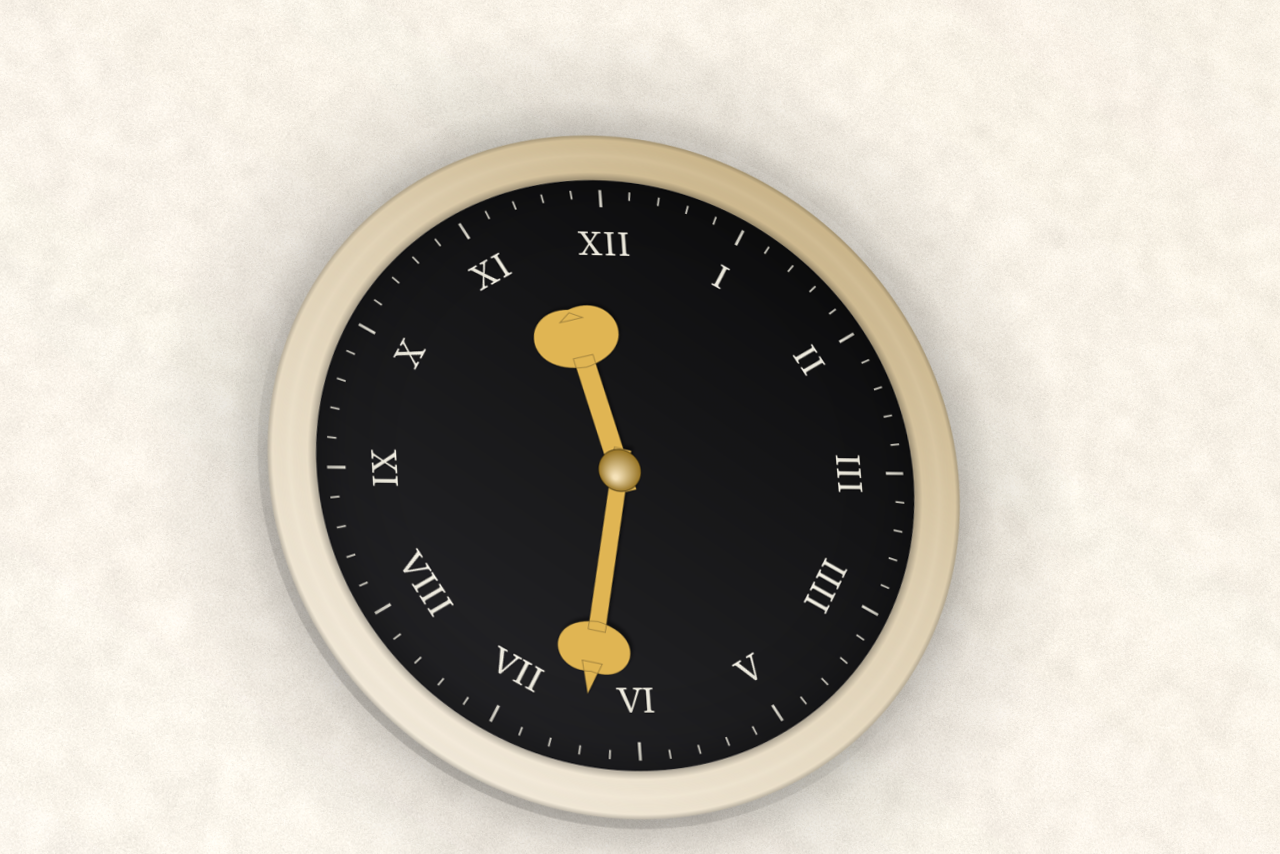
11.32
